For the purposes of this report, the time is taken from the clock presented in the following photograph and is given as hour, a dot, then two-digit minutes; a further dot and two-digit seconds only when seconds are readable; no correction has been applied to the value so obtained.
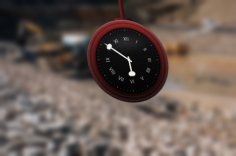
5.51
